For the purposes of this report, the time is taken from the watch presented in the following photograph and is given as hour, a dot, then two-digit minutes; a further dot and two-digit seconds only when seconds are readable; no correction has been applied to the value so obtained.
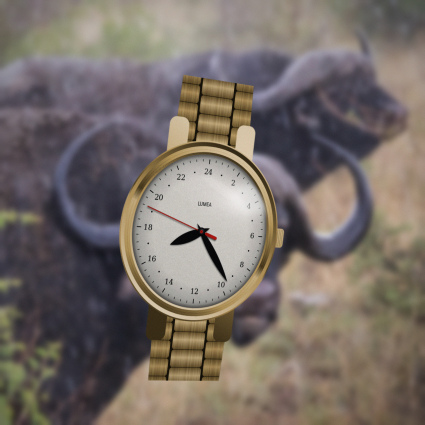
16.23.48
